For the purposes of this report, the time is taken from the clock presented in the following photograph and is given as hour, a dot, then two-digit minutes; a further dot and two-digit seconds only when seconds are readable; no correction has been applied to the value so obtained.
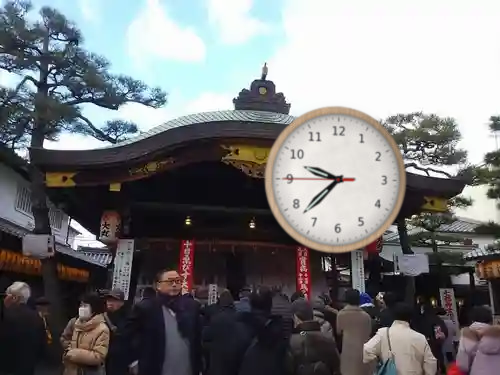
9.37.45
